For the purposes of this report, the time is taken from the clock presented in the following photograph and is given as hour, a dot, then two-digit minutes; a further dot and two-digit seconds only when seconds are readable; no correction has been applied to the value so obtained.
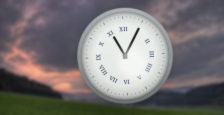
11.05
